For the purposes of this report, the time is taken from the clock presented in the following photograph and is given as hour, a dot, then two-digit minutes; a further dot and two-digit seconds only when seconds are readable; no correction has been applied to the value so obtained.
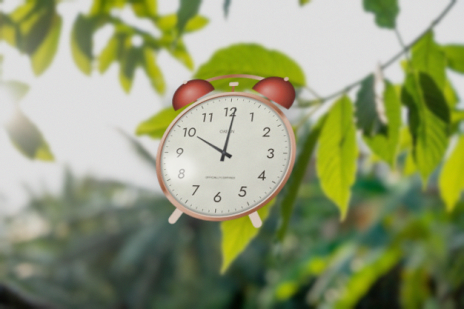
10.01
